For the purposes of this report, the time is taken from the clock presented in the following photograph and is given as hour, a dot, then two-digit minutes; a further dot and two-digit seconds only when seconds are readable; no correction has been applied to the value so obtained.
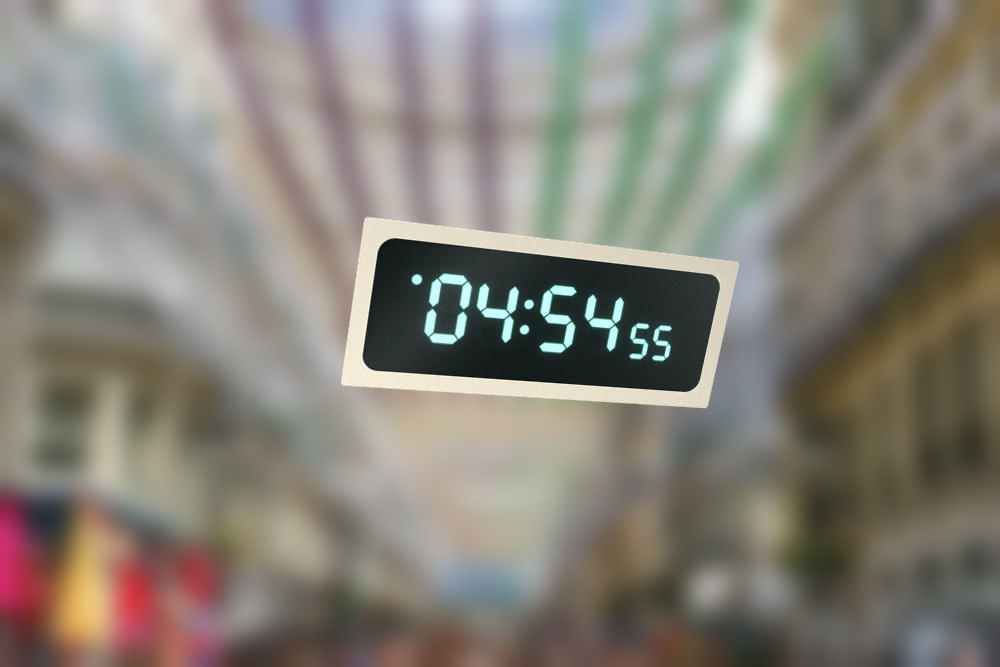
4.54.55
